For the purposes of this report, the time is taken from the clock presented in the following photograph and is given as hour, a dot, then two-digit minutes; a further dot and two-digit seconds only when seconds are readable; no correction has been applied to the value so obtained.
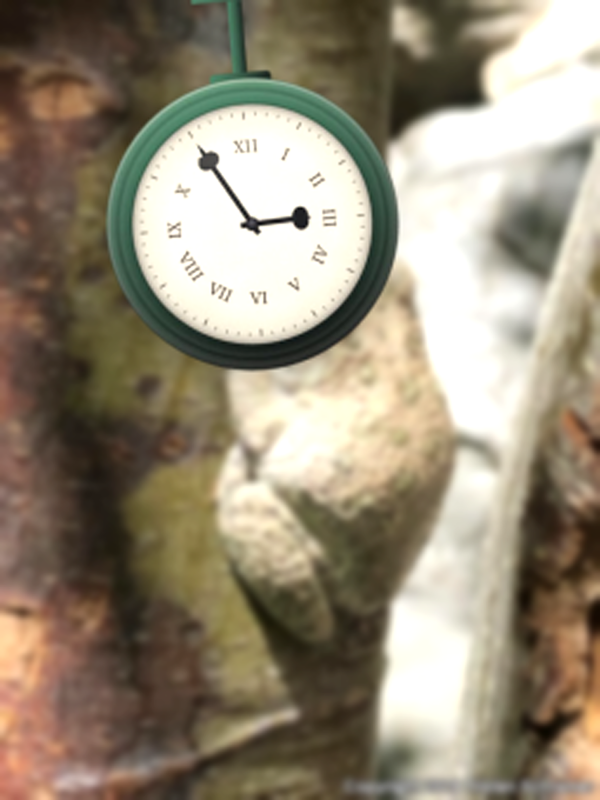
2.55
